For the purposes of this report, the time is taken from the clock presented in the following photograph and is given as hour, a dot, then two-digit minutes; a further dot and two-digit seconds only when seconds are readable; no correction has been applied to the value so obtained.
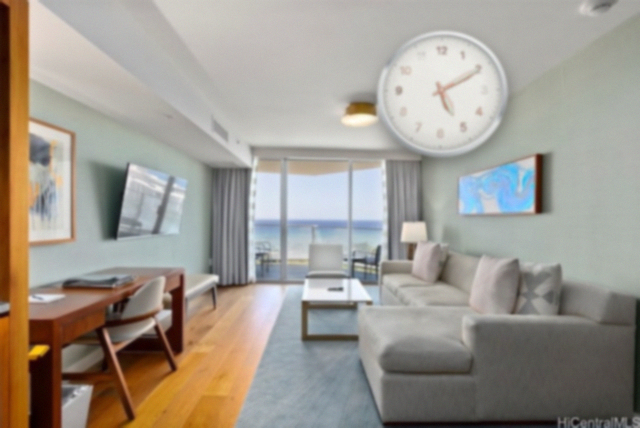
5.10
